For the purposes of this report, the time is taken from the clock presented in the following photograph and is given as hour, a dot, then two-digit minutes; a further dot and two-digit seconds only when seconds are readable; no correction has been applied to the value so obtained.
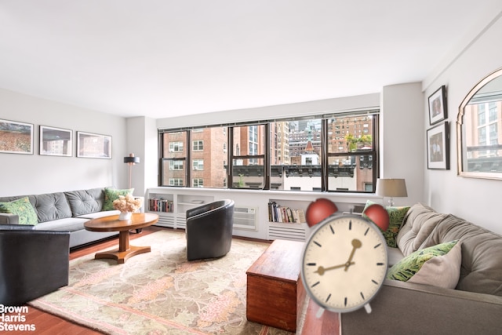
12.43
